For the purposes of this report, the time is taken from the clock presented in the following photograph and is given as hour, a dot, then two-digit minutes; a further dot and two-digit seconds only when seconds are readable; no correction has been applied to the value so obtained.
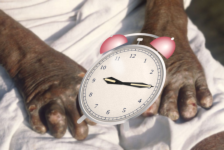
9.15
